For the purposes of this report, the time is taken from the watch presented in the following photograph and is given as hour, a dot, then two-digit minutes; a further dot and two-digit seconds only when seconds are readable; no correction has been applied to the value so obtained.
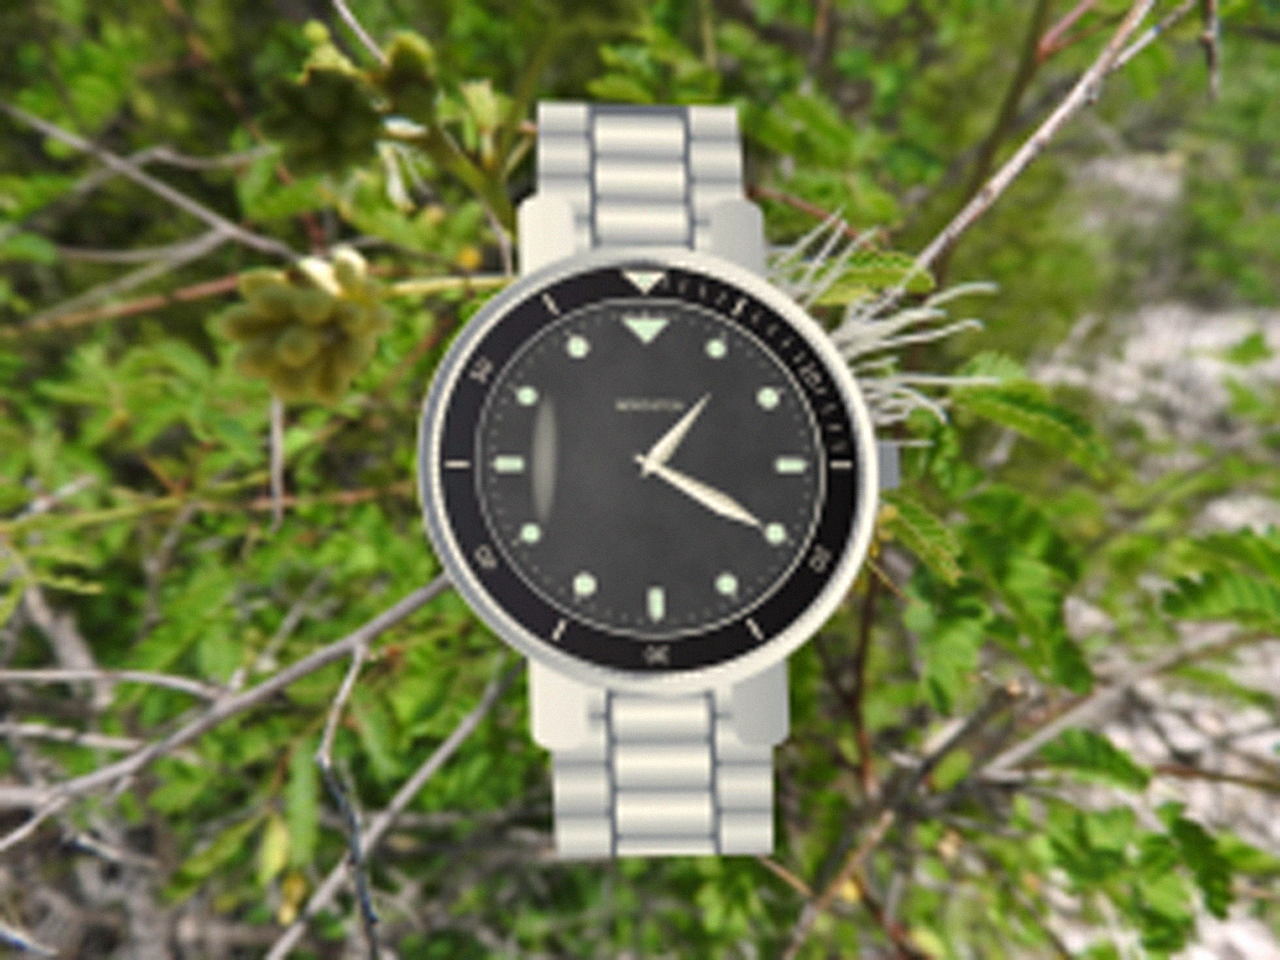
1.20
